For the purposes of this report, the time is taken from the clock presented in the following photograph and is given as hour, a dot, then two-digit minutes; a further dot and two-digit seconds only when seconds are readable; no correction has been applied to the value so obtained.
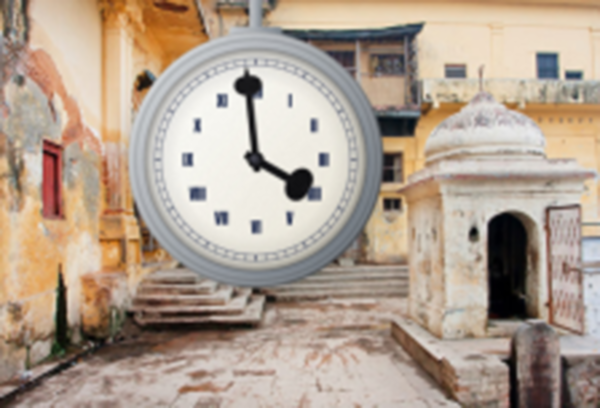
3.59
